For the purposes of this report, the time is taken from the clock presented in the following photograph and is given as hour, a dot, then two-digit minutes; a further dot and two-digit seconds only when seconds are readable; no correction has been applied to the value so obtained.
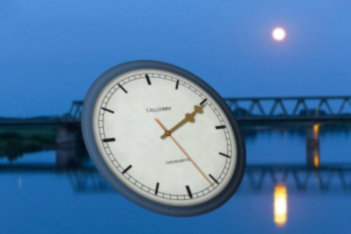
2.10.26
